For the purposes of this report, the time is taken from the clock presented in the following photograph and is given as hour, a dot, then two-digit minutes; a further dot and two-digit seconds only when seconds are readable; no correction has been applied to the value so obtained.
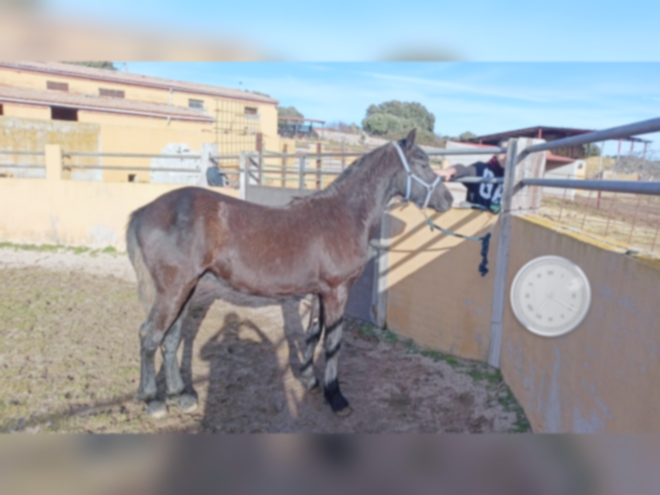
7.20
